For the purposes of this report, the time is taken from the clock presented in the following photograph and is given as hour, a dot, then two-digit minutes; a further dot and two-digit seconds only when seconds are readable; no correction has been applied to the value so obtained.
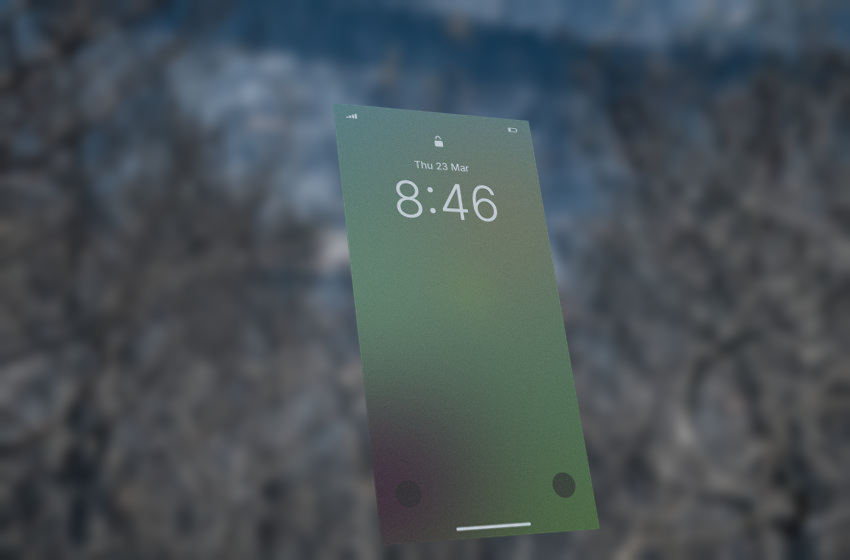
8.46
